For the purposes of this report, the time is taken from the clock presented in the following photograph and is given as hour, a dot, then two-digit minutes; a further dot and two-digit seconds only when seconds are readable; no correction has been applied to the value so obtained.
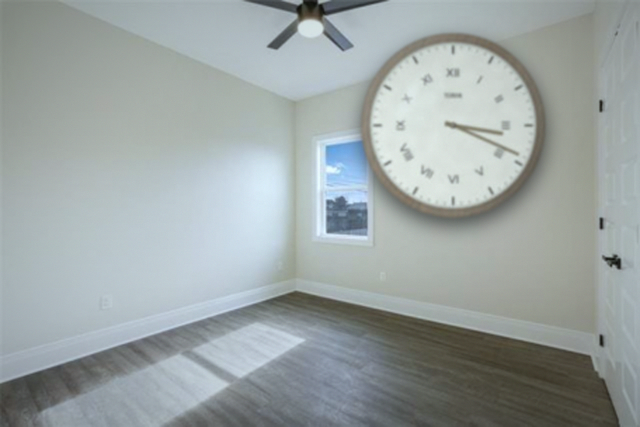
3.19
